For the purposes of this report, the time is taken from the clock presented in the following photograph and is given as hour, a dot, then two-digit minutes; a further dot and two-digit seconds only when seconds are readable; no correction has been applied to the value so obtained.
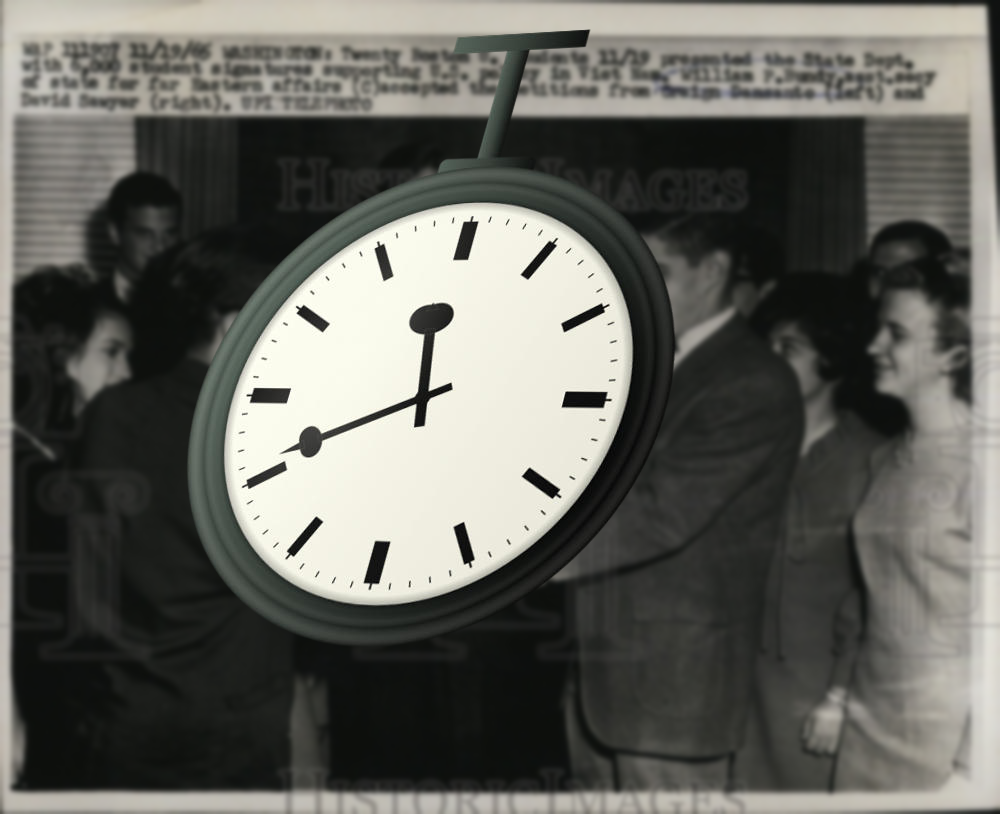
11.41
